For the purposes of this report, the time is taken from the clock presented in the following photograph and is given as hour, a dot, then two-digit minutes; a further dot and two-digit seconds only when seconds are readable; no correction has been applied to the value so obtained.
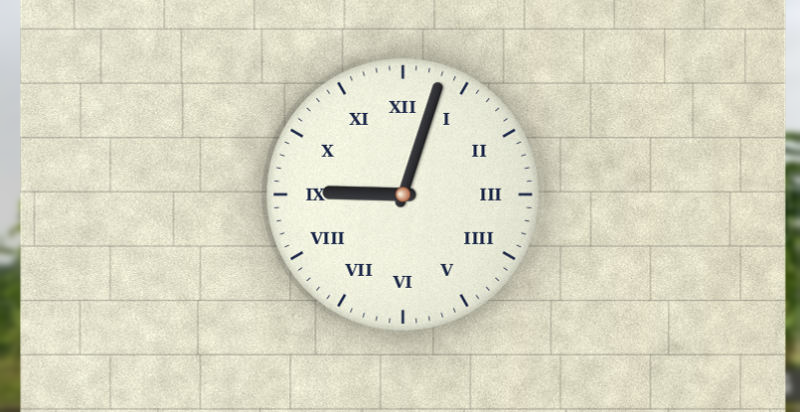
9.03
